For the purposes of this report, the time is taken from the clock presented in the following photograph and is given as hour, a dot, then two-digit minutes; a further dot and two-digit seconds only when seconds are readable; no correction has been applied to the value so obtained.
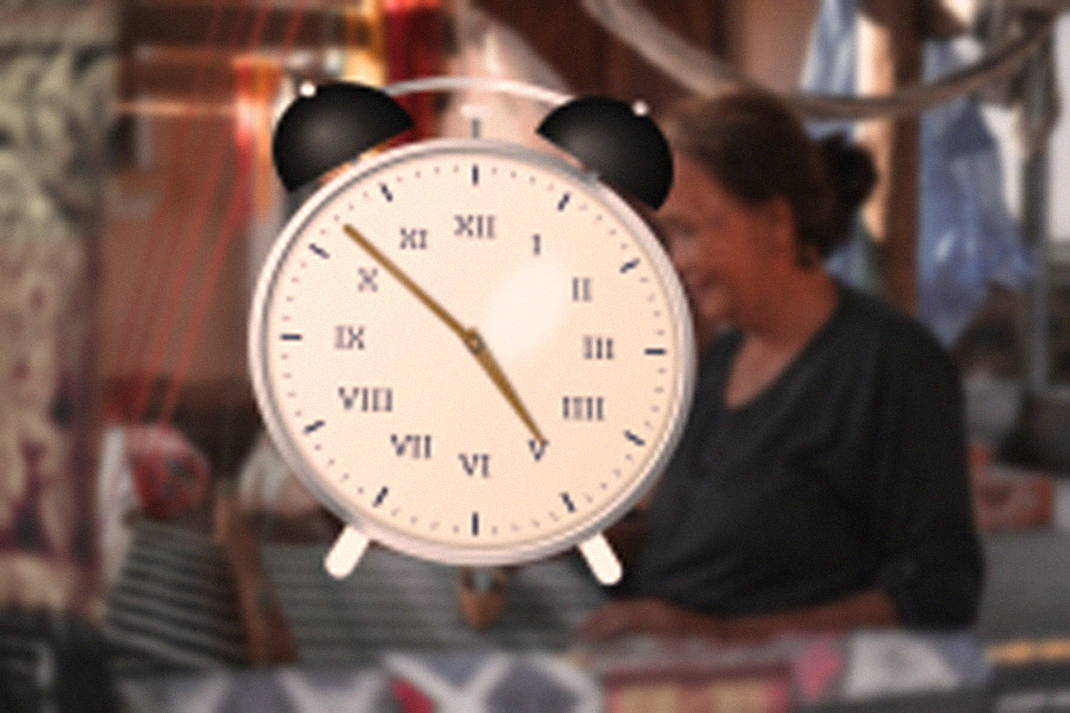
4.52
